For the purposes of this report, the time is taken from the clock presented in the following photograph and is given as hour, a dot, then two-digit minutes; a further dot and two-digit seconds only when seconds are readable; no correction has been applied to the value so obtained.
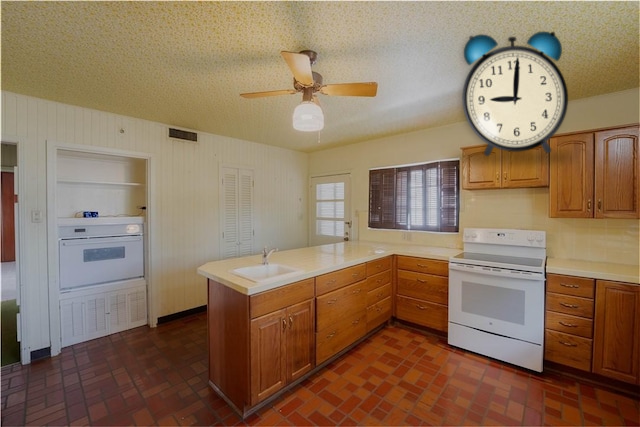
9.01
